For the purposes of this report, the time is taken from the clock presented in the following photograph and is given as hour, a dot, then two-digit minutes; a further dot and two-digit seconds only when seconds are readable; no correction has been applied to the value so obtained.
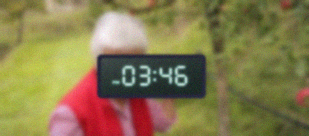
3.46
